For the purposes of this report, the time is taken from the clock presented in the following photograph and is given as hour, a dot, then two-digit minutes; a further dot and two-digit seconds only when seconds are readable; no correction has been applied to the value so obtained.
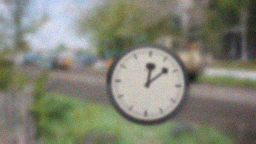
12.08
